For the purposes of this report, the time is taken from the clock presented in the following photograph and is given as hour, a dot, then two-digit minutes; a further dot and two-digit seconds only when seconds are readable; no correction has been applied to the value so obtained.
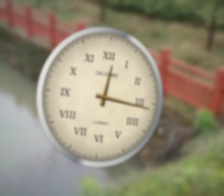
12.16
